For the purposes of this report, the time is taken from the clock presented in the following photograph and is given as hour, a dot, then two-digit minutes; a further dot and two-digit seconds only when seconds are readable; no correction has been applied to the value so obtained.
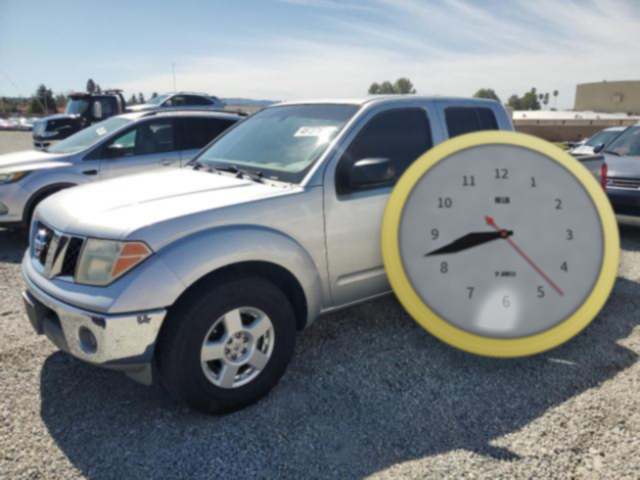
8.42.23
